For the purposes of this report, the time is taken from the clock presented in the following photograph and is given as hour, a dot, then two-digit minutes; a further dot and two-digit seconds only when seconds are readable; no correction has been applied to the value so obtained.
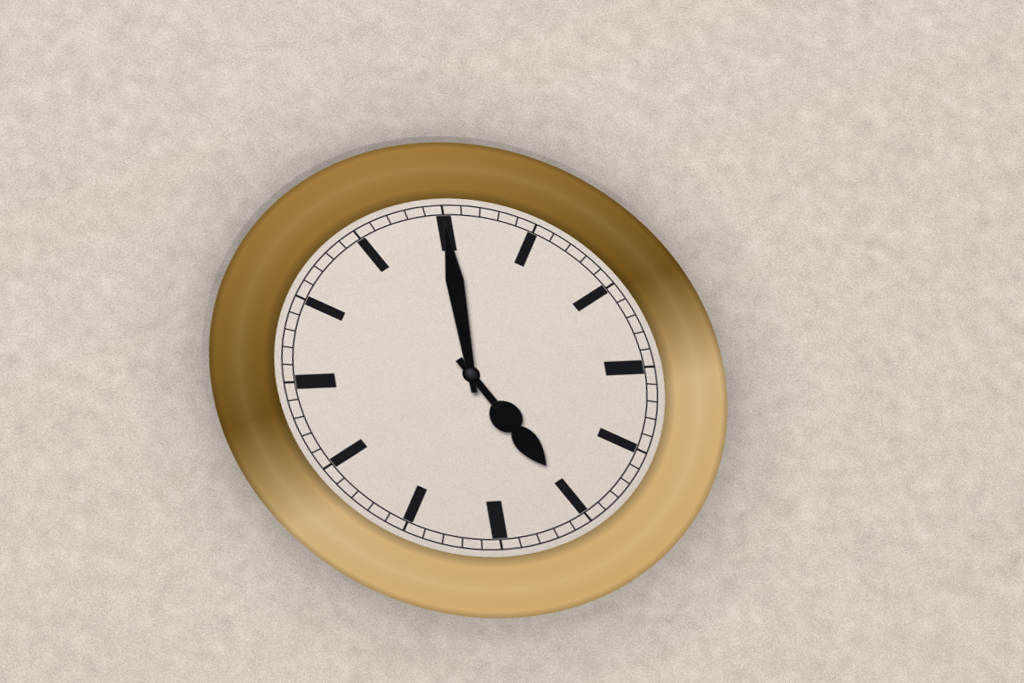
5.00
